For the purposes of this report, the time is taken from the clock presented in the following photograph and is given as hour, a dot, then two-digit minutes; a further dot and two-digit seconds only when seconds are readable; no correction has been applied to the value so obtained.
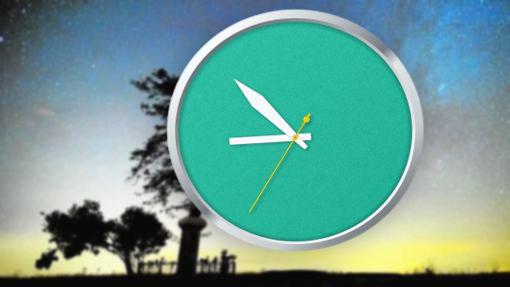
8.52.35
